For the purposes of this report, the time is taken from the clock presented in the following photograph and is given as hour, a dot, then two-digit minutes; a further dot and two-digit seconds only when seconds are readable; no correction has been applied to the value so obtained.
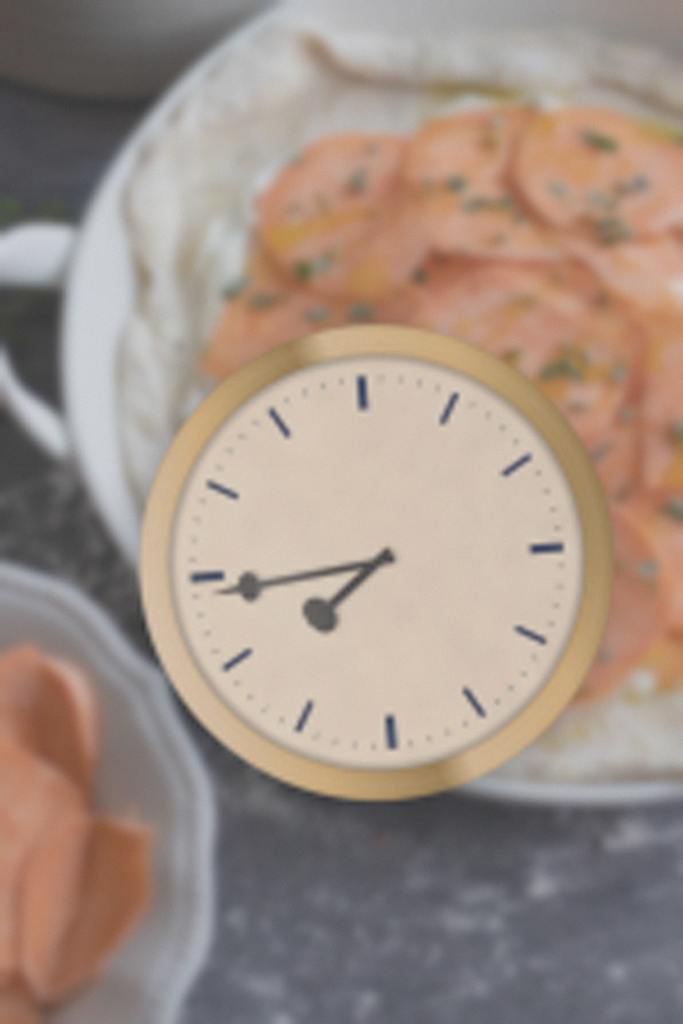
7.44
